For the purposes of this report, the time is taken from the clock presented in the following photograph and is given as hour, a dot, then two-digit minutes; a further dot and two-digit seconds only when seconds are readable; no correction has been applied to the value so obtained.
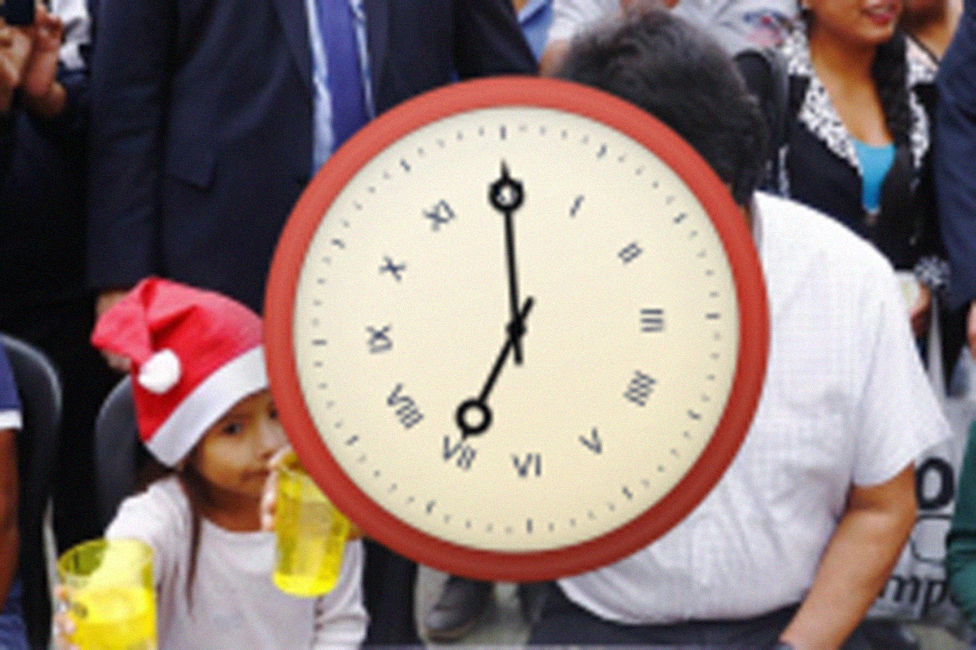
7.00
